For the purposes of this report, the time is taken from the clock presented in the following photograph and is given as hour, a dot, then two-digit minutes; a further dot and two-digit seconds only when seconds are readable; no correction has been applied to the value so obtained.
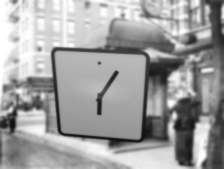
6.05
